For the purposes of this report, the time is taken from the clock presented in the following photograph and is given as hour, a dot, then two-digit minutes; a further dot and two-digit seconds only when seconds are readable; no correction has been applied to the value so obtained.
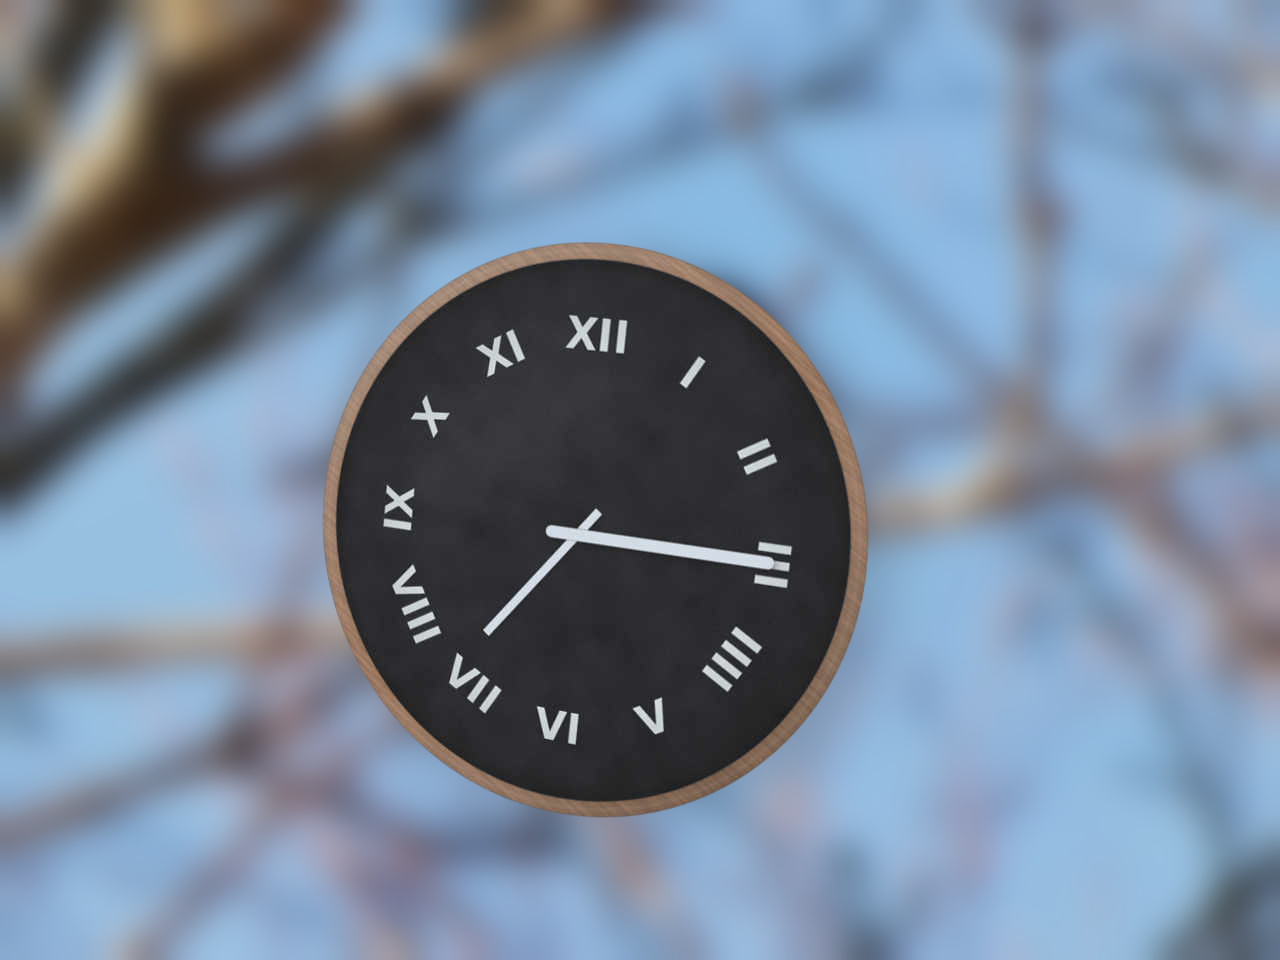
7.15
